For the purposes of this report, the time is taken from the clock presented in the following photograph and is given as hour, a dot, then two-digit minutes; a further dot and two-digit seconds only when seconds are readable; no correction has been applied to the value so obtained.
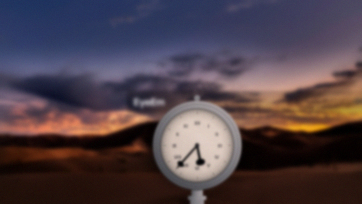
5.37
